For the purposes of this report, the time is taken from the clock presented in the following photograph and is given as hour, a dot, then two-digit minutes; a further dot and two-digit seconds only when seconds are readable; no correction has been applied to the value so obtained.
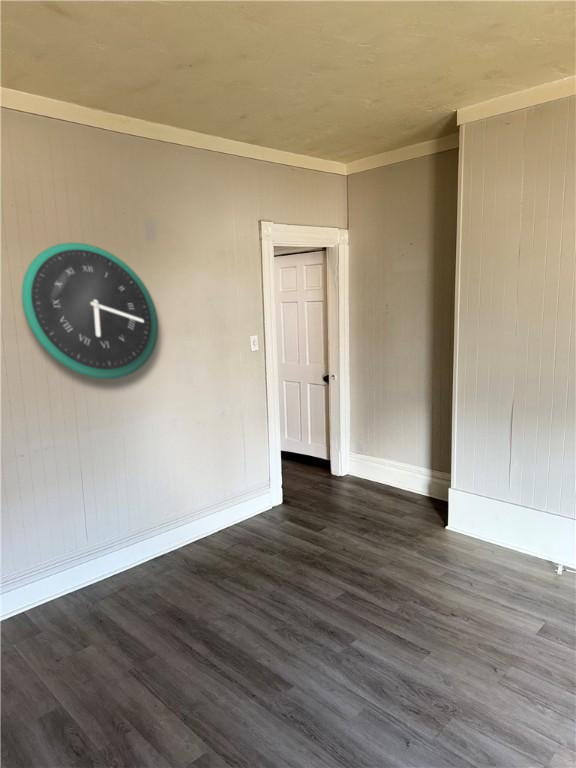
6.18
